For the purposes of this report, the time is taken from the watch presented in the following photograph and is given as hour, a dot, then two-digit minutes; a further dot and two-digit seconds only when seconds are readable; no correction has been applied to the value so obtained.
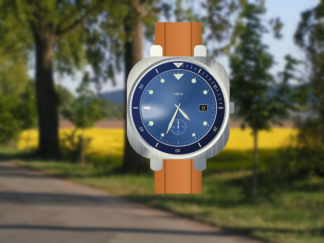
4.34
